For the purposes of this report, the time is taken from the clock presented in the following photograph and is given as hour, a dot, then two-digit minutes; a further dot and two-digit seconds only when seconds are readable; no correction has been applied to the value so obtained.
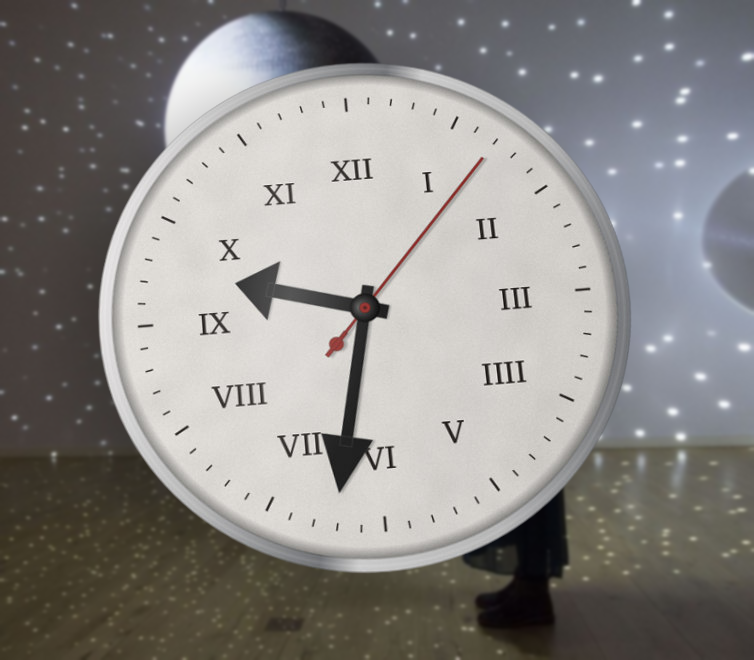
9.32.07
